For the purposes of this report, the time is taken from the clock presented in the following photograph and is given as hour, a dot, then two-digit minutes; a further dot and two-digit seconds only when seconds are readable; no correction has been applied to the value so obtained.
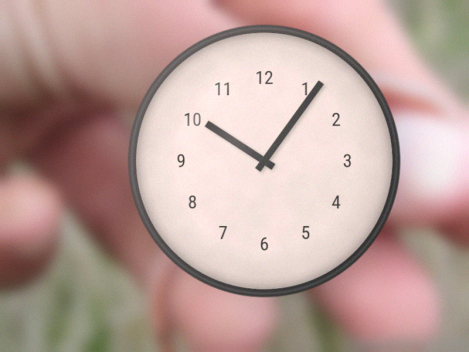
10.06
